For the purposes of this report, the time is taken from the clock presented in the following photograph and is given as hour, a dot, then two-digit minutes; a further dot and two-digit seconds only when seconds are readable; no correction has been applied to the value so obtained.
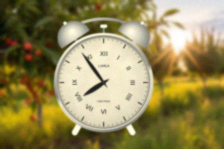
7.54
